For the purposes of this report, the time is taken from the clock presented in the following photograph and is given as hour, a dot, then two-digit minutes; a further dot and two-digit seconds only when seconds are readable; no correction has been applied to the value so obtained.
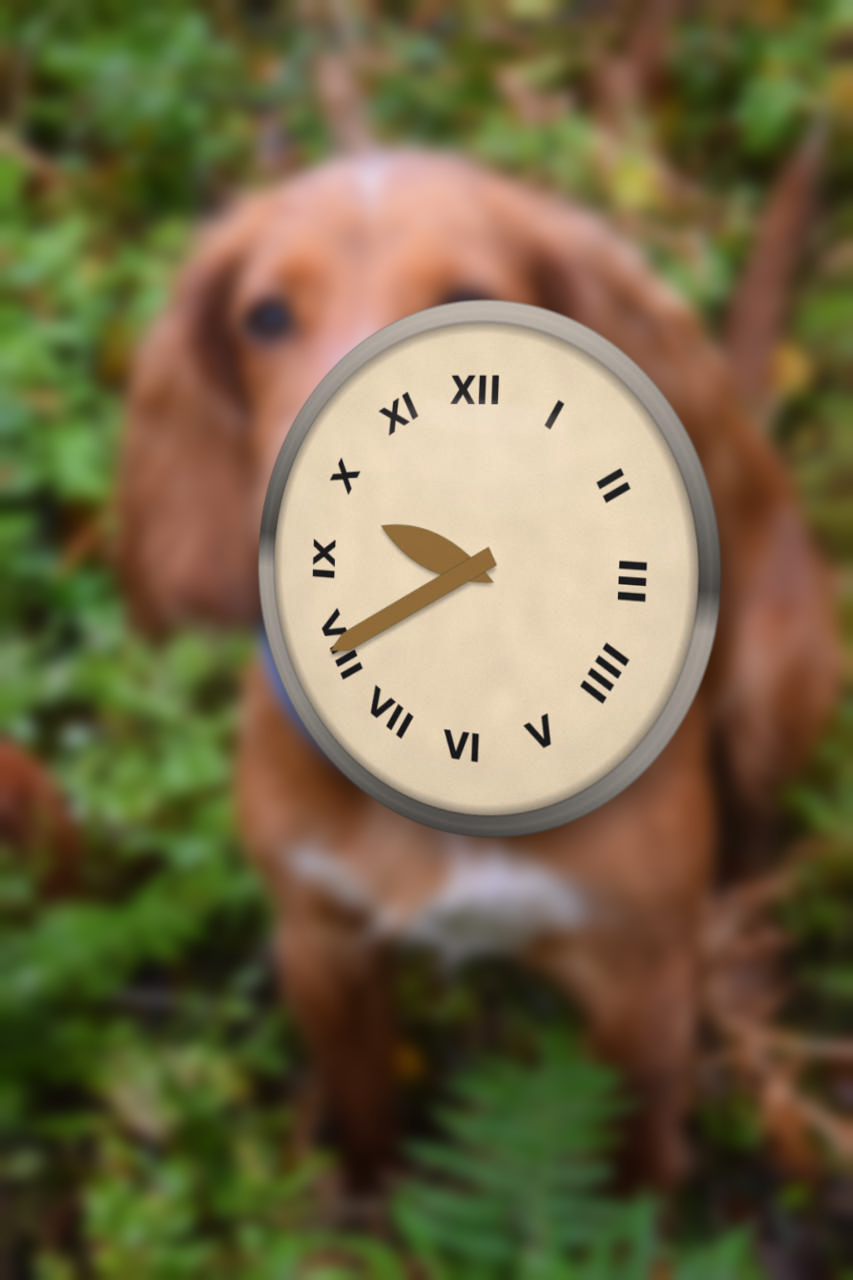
9.40
